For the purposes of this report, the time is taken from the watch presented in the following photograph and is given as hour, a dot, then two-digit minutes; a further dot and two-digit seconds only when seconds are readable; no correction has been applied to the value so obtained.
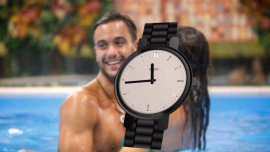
11.44
